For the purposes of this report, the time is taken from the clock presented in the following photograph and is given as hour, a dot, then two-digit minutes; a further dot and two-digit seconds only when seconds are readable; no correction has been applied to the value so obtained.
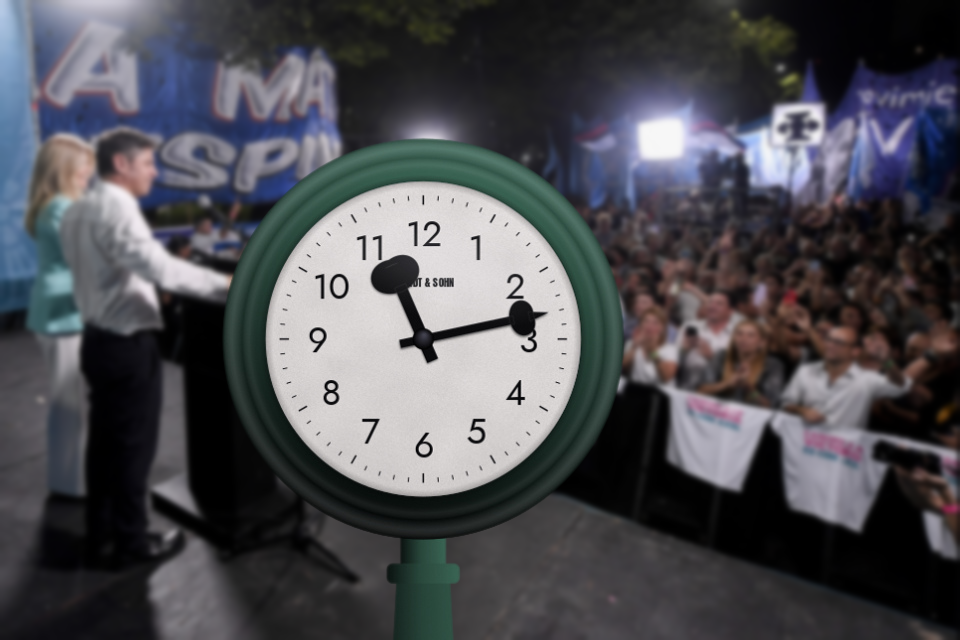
11.13
